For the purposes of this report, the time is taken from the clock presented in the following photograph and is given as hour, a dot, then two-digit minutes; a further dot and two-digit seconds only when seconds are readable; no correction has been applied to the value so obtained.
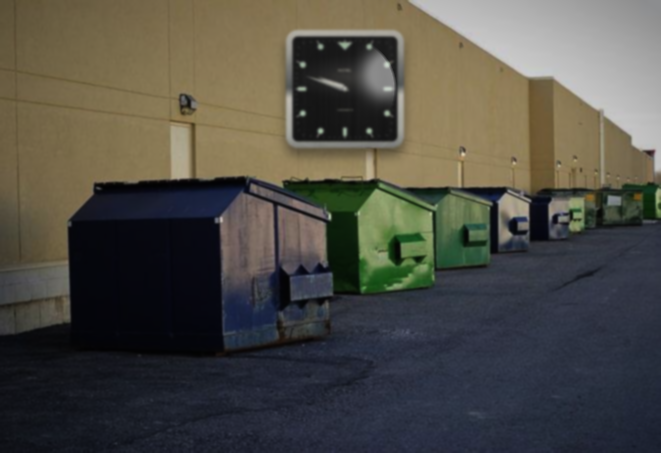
9.48
